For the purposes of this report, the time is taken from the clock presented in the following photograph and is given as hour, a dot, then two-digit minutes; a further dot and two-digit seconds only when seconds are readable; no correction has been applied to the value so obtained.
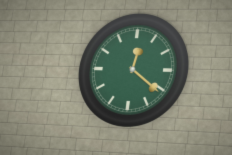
12.21
